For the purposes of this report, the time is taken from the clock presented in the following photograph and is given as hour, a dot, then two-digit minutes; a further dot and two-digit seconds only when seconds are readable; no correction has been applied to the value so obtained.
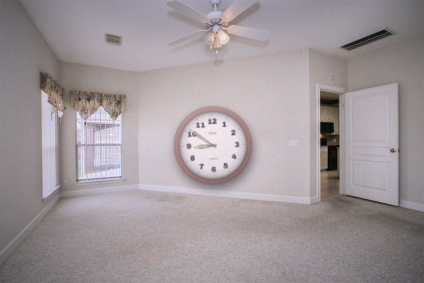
8.51
